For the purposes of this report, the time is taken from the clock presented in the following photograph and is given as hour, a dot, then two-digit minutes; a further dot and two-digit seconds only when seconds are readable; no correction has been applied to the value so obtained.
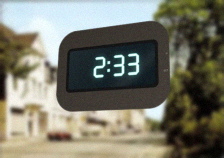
2.33
